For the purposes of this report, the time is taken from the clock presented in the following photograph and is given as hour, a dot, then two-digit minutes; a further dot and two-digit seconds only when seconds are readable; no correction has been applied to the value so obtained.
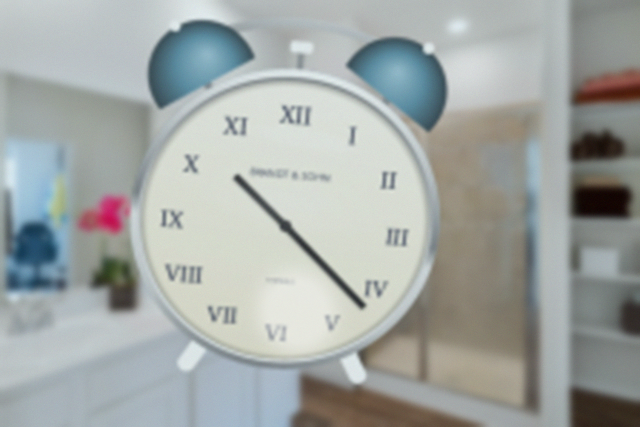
10.22
